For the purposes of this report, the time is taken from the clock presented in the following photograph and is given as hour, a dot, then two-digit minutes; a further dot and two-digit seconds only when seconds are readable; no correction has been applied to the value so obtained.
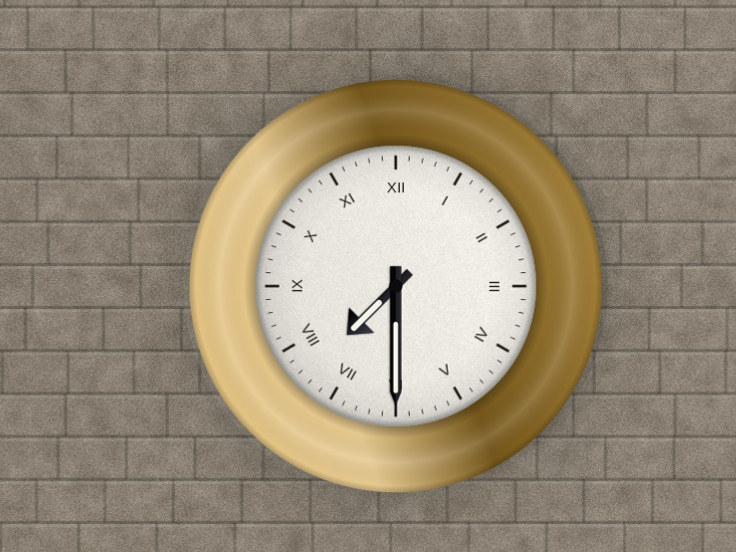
7.30
